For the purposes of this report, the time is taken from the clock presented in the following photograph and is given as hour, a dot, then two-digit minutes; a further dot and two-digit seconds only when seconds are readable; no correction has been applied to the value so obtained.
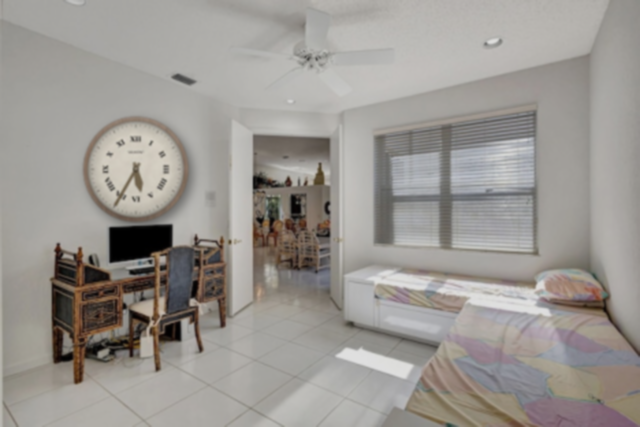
5.35
